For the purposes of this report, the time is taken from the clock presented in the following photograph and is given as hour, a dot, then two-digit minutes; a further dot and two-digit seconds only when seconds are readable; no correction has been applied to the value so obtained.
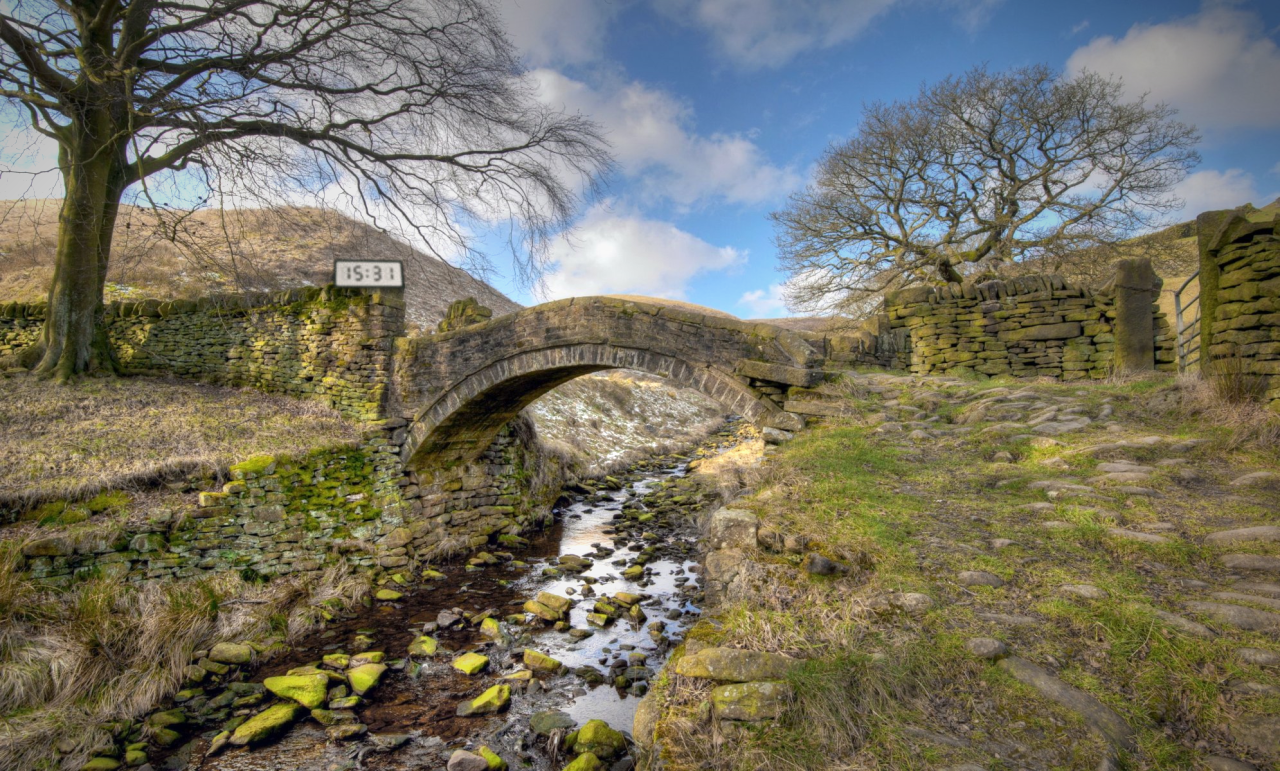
15.31
